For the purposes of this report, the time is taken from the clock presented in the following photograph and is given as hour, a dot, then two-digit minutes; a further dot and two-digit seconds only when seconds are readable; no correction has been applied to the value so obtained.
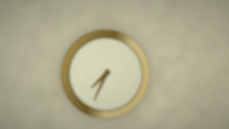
7.34
